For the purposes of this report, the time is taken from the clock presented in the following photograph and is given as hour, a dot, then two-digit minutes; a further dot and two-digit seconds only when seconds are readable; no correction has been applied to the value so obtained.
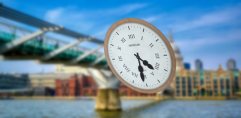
4.31
